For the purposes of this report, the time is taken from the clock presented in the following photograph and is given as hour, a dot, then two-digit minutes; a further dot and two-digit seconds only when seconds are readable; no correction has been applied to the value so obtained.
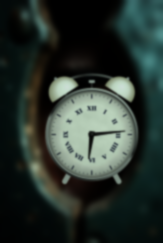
6.14
